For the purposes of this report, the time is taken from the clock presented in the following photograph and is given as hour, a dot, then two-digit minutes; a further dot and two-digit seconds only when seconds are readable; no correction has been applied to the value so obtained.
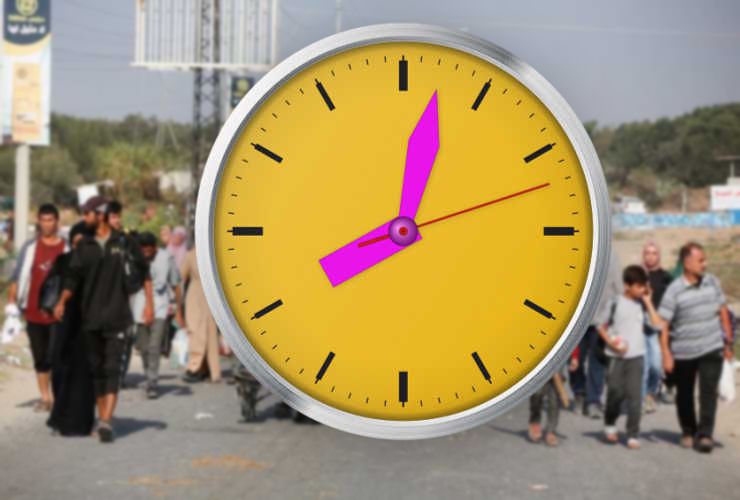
8.02.12
